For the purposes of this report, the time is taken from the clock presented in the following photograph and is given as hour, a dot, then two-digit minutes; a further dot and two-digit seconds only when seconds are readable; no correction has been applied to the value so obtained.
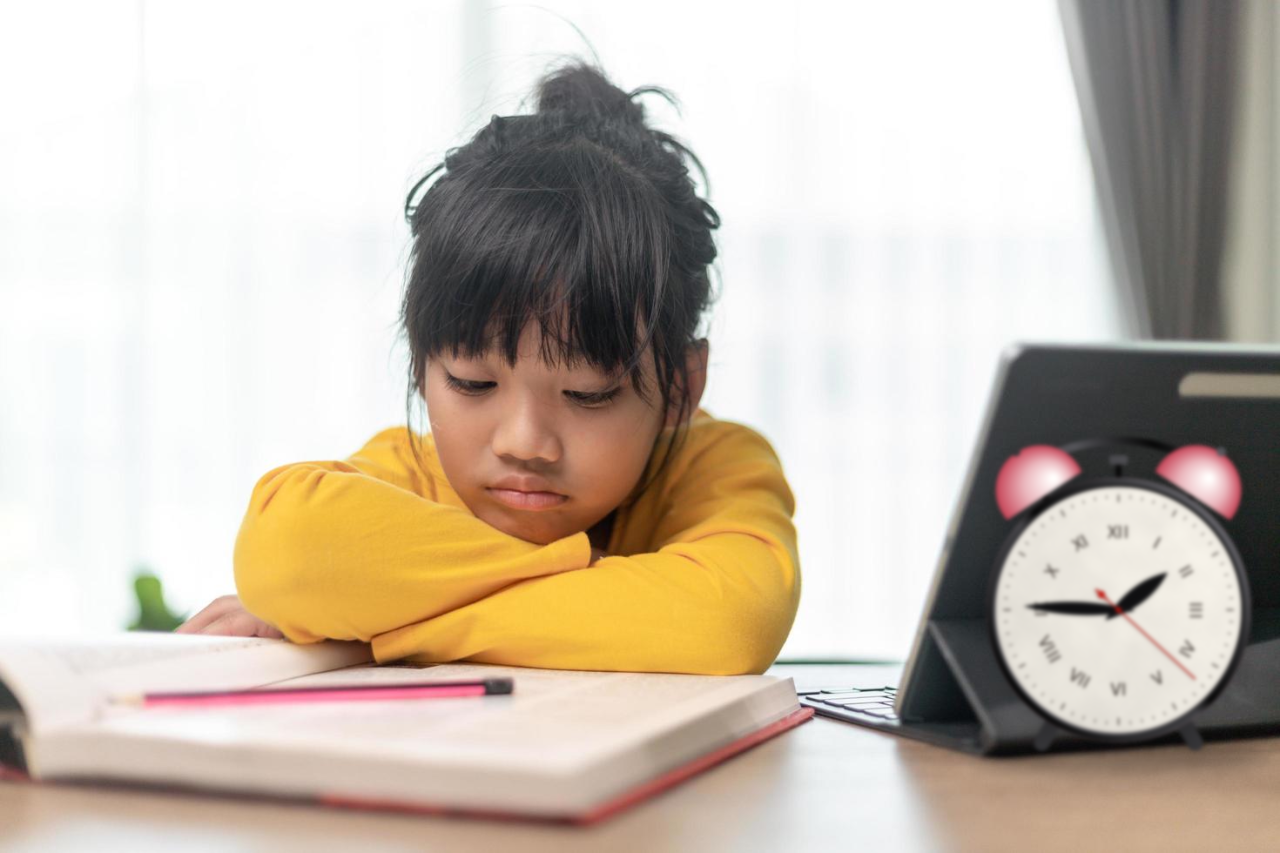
1.45.22
